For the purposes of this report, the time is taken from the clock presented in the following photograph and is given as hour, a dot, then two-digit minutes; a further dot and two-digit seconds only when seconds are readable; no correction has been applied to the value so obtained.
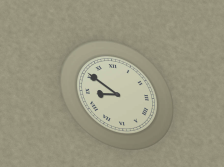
8.51
